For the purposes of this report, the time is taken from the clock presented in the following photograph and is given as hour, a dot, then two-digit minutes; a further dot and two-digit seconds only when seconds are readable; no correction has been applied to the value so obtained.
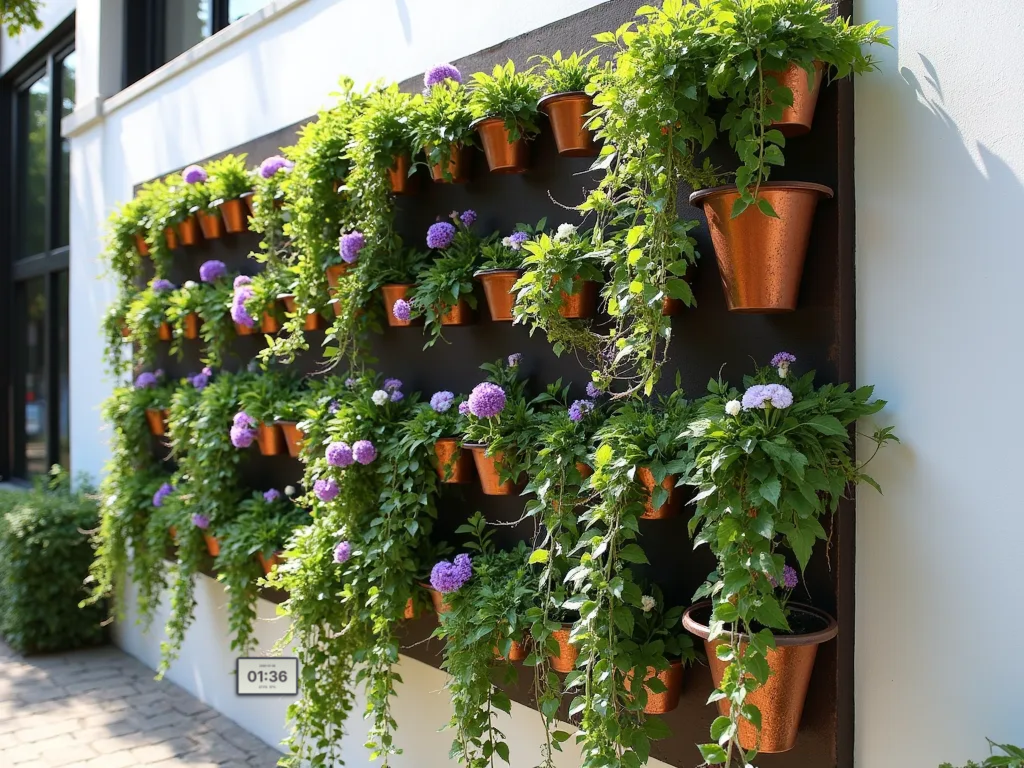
1.36
